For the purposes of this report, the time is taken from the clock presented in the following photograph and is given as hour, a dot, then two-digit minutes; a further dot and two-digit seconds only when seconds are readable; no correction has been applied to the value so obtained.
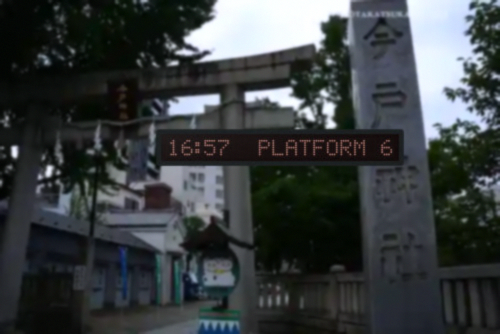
16.57
